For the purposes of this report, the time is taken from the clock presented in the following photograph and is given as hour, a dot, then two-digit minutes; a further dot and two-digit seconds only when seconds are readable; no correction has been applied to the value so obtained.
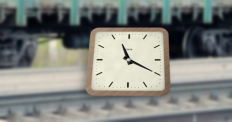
11.20
